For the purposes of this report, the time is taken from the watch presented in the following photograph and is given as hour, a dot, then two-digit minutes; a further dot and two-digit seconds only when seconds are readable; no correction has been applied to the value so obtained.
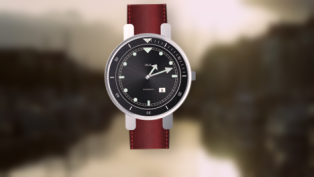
1.12
